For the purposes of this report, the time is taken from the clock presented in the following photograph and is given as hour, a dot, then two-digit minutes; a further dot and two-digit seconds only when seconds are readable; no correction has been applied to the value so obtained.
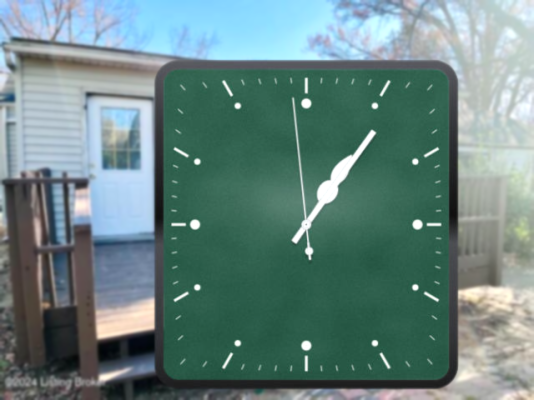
1.05.59
